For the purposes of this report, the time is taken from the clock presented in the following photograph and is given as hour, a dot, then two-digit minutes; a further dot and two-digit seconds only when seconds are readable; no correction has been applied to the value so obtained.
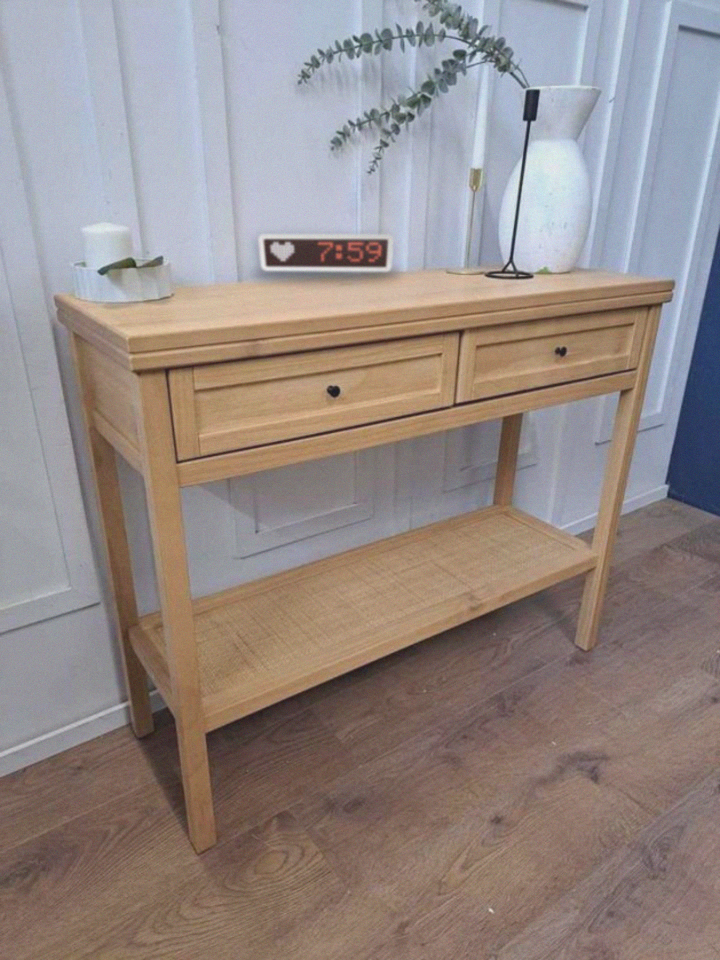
7.59
